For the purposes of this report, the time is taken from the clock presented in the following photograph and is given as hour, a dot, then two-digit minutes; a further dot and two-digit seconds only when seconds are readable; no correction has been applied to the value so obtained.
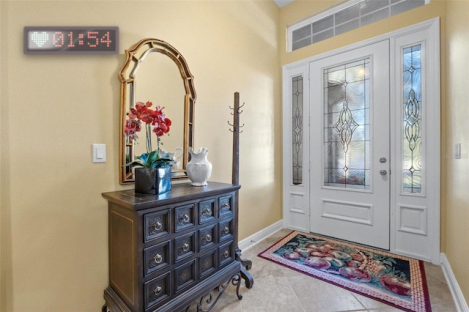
1.54
